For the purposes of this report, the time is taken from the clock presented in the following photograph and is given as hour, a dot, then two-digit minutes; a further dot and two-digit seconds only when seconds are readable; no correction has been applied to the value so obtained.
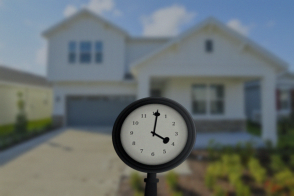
4.01
